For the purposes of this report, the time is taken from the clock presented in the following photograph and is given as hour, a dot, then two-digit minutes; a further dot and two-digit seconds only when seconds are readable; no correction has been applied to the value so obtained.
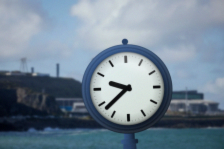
9.38
